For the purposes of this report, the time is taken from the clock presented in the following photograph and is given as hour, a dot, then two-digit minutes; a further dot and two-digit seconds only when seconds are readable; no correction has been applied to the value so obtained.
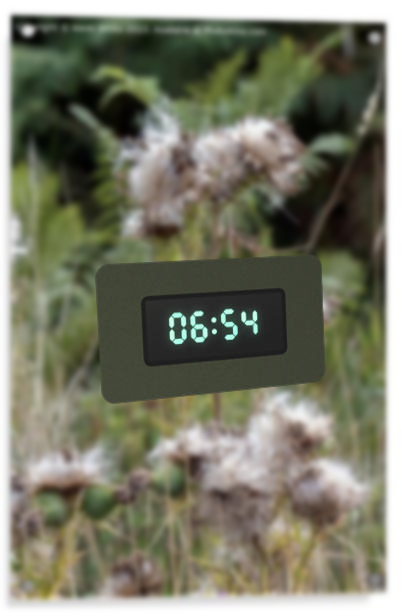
6.54
